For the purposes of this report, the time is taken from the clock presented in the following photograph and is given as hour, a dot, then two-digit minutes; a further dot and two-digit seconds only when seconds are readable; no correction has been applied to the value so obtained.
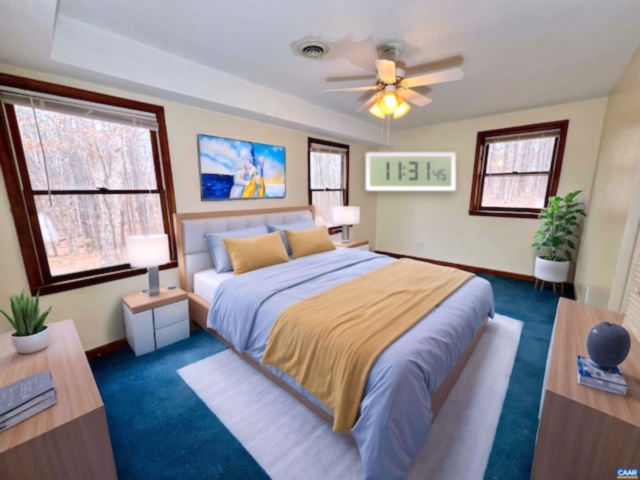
11.31
